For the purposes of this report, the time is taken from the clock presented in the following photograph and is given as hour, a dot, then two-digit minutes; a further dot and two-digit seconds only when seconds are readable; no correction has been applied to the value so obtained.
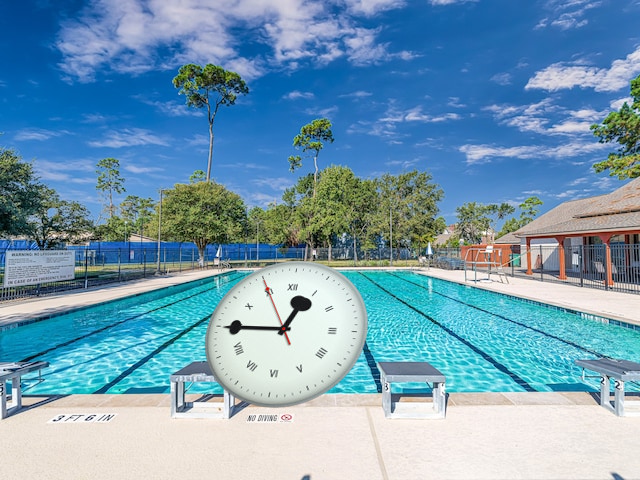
12.44.55
